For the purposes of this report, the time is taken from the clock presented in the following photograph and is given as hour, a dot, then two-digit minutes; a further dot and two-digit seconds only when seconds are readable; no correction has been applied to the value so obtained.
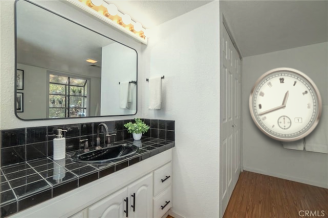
12.42
